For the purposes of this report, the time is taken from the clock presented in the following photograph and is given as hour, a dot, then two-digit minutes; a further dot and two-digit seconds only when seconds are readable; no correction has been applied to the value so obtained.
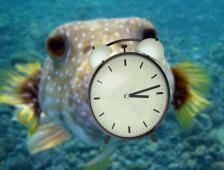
3.13
